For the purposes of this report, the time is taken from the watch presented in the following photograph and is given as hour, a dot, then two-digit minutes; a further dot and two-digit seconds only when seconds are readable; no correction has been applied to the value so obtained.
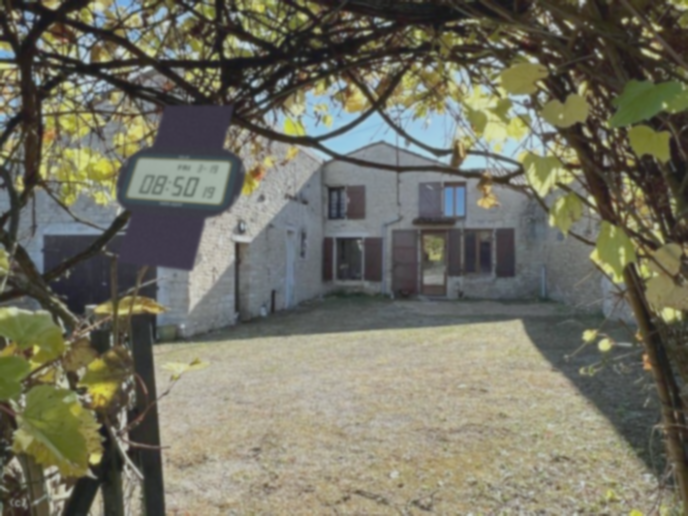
8.50
